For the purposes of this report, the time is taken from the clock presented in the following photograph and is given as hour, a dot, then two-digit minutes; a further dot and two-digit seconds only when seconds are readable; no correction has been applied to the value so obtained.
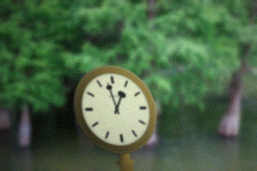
12.58
